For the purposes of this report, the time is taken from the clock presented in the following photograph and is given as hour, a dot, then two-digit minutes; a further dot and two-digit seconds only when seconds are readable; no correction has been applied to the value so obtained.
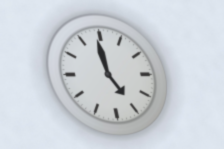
4.59
